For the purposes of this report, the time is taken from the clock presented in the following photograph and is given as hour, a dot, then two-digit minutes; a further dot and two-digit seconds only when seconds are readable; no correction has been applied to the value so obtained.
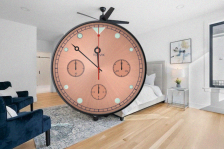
11.52
